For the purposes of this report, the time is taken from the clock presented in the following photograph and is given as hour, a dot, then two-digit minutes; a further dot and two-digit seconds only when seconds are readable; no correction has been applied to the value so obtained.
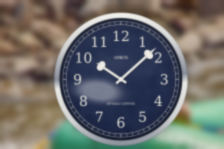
10.08
